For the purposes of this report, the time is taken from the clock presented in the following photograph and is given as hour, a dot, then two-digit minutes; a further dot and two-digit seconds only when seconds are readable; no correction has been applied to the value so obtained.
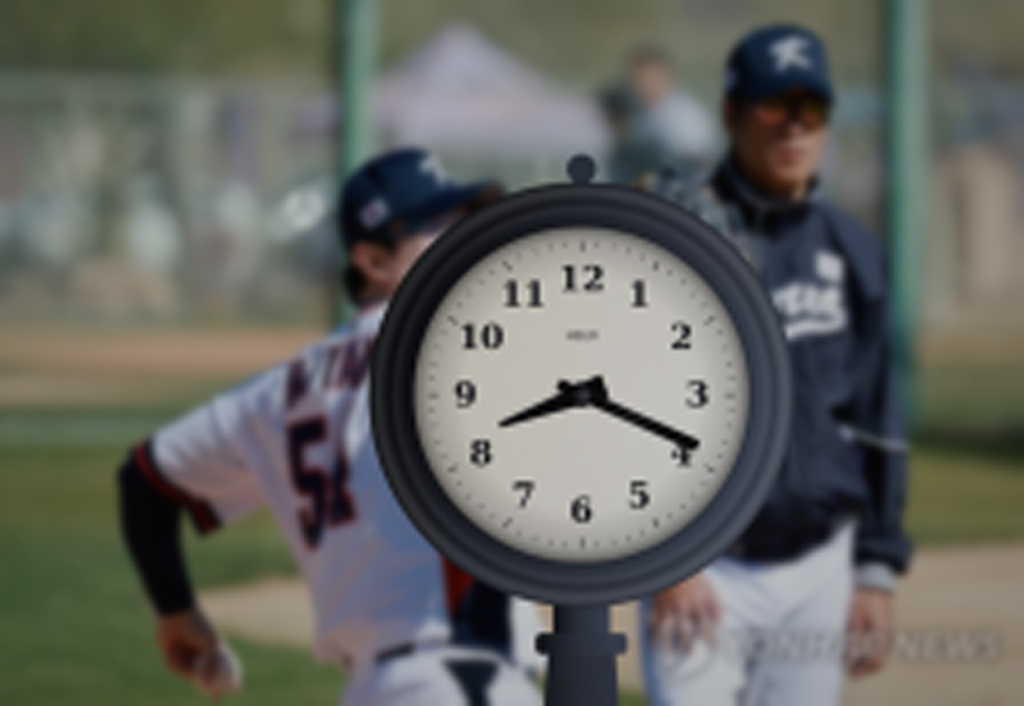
8.19
